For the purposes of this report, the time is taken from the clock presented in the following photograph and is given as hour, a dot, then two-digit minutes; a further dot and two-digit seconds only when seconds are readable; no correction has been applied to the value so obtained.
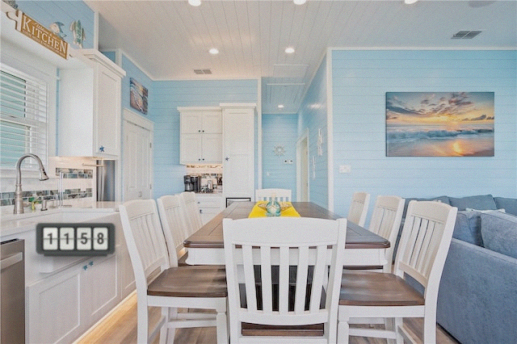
11.58
